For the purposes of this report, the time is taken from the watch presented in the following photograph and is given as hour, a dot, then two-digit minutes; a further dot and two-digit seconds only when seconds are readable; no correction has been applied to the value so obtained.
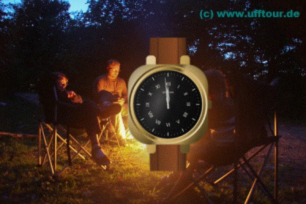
11.59
